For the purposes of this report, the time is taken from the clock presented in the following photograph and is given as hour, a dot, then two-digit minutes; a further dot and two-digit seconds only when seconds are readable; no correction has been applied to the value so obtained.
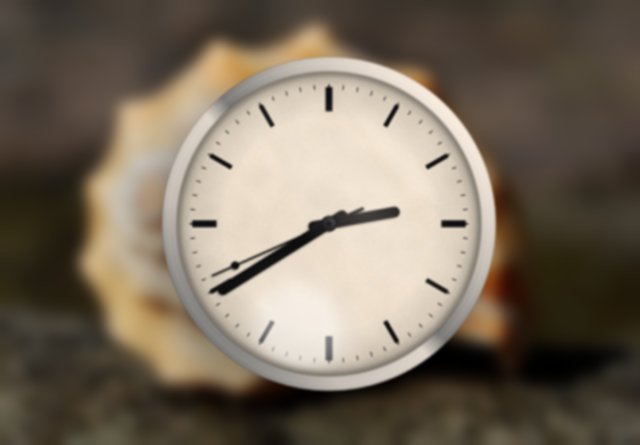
2.39.41
